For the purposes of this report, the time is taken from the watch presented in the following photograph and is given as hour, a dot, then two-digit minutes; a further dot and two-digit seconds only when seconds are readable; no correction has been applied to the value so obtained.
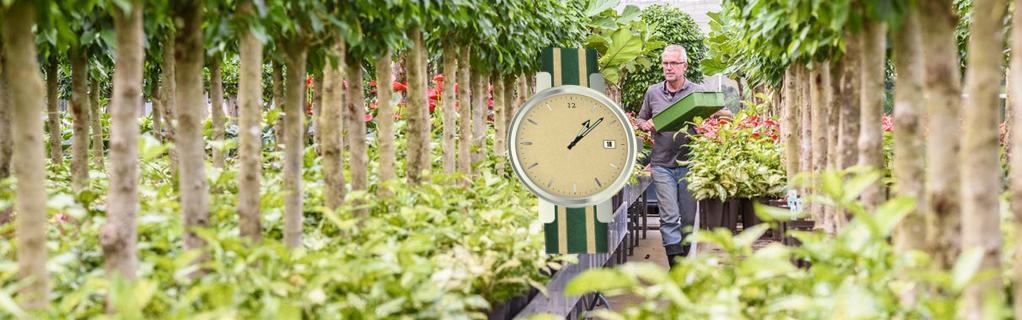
1.08
